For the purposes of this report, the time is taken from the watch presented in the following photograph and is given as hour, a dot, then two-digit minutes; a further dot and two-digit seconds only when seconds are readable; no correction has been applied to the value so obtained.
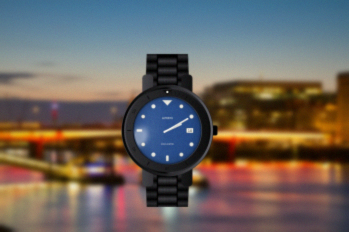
2.10
